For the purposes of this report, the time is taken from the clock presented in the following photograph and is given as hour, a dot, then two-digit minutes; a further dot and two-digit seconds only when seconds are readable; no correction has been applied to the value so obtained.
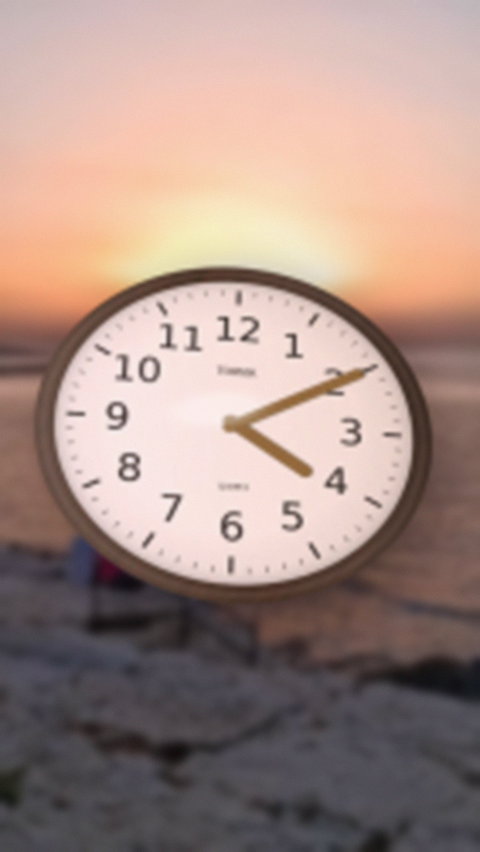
4.10
